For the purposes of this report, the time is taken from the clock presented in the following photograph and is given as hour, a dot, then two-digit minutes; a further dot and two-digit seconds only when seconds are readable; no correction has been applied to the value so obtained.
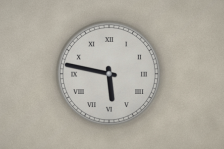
5.47
